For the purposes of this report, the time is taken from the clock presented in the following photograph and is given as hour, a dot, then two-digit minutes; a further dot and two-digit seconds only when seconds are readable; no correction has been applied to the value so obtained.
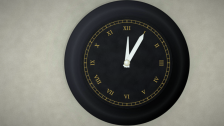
12.05
